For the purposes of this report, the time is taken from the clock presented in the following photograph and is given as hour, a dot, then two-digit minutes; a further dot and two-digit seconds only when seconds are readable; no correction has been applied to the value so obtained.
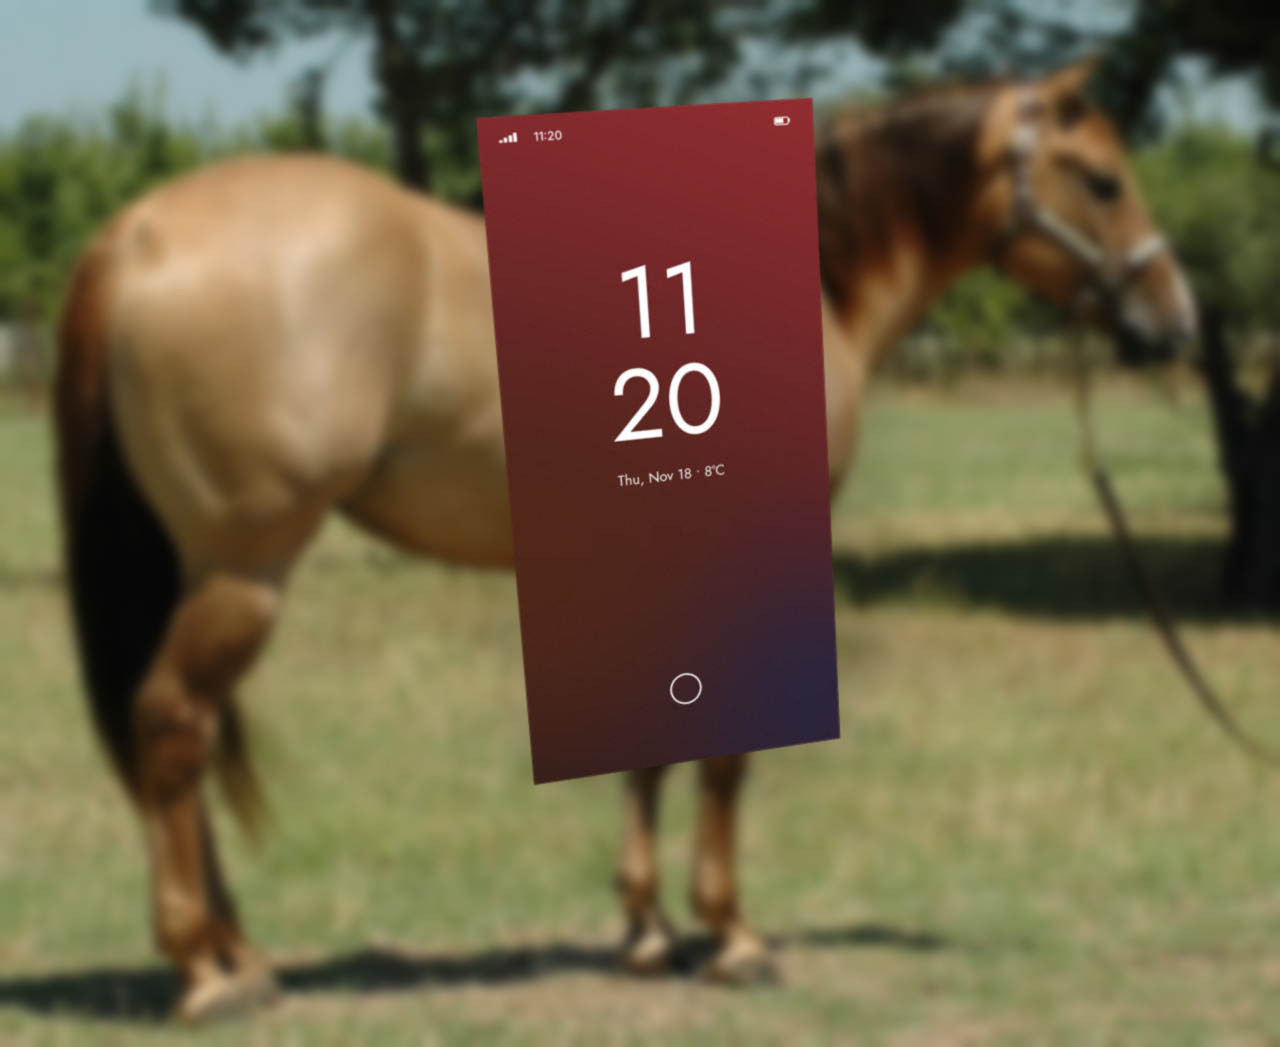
11.20
